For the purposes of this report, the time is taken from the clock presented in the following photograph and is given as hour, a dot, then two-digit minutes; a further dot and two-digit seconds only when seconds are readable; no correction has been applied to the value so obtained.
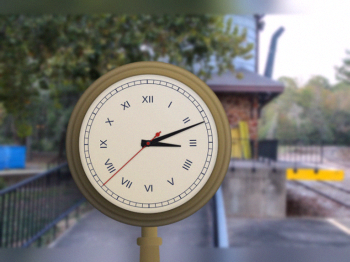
3.11.38
